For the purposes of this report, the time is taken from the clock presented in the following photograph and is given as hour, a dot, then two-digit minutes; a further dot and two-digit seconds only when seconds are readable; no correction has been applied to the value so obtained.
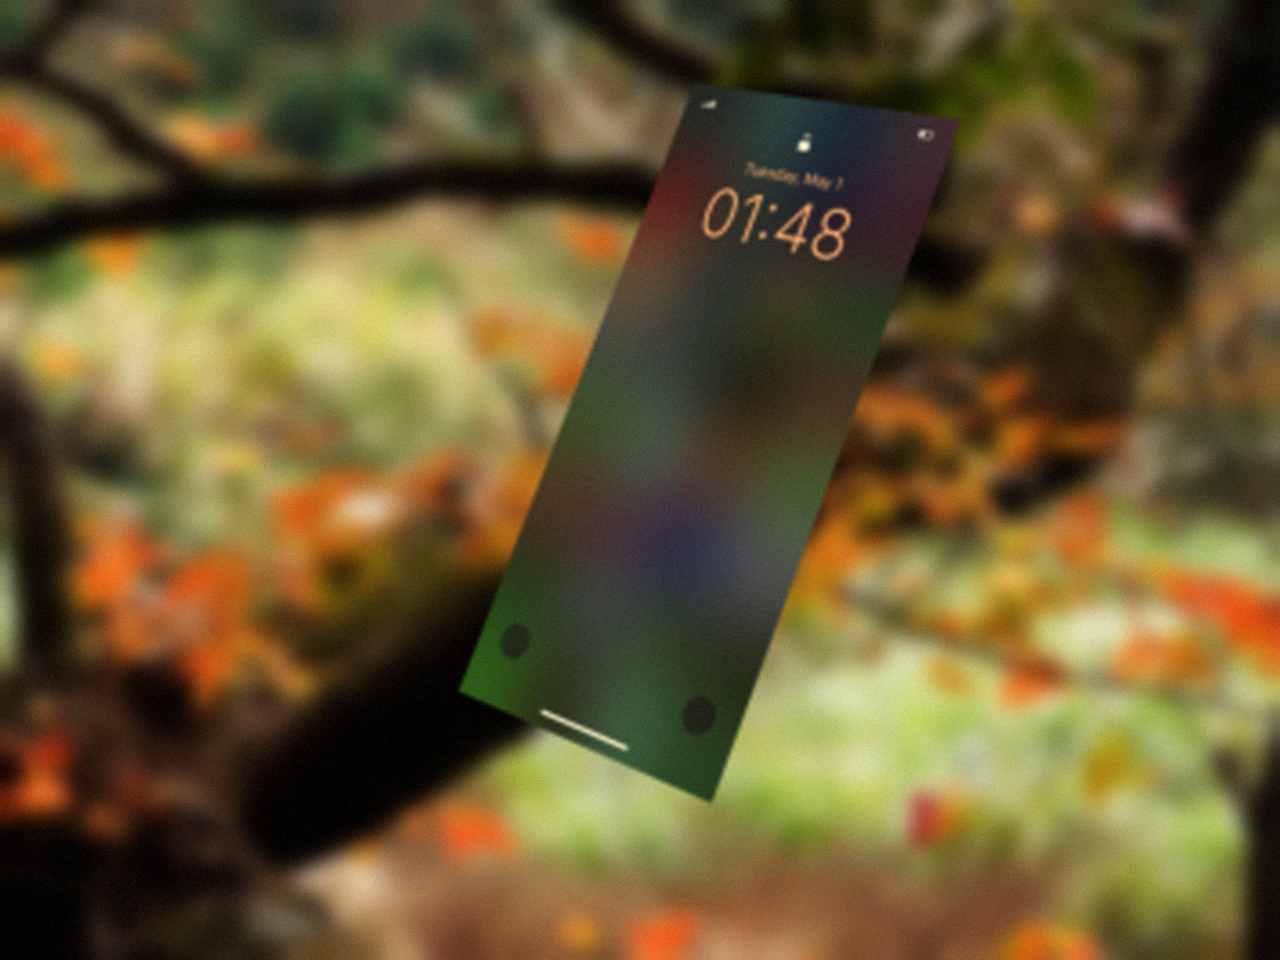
1.48
